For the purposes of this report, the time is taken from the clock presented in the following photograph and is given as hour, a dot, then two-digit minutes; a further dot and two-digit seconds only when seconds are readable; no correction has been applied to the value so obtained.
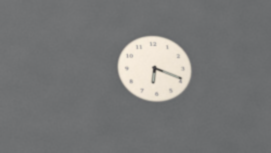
6.19
